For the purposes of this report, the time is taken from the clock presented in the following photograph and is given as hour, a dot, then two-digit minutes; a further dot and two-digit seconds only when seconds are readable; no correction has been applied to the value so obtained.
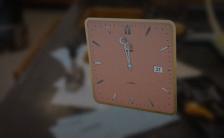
11.58
